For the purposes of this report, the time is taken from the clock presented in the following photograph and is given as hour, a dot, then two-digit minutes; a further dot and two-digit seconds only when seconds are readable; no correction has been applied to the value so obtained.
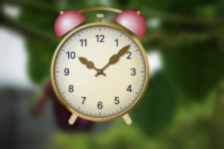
10.08
